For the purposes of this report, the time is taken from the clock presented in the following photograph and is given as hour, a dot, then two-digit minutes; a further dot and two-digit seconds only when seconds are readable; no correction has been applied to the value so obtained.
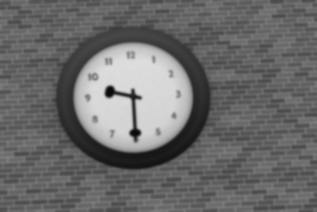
9.30
